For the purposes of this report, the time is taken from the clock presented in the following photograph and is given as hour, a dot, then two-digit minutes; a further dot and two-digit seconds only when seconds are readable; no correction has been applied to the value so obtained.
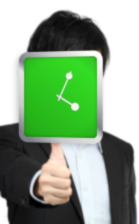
4.04
